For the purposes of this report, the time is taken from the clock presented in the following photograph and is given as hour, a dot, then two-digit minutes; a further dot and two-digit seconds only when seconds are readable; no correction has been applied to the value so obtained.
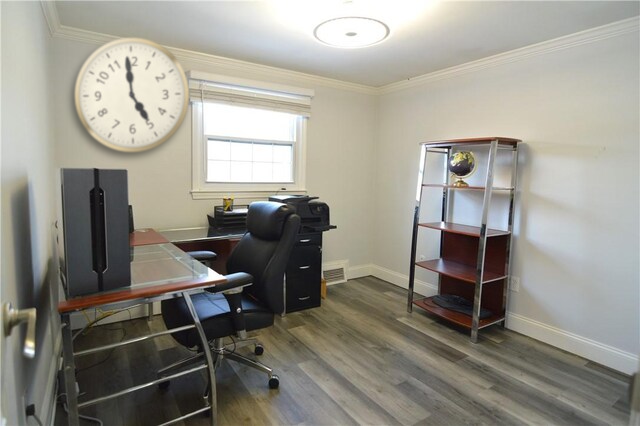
4.59
